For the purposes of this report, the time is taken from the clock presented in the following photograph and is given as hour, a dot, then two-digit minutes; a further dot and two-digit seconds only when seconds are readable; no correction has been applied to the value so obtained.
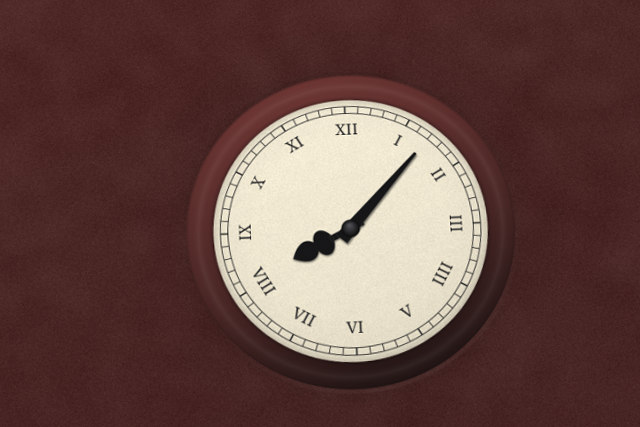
8.07
